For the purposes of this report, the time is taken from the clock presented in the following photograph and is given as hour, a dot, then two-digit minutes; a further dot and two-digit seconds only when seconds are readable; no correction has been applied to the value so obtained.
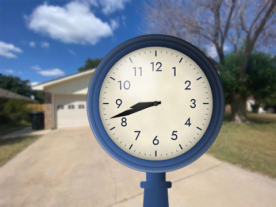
8.42
